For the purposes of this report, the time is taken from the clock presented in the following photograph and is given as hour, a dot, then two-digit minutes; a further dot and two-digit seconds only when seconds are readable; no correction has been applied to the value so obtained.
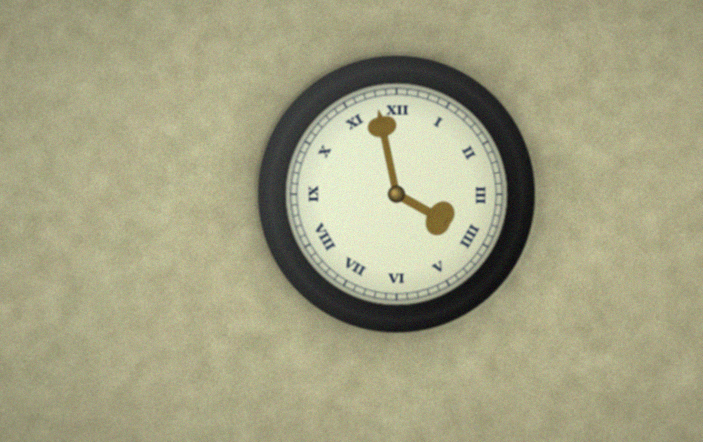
3.58
